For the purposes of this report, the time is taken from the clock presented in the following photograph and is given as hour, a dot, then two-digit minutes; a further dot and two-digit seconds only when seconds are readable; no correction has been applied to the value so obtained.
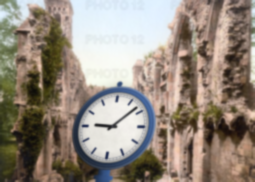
9.08
